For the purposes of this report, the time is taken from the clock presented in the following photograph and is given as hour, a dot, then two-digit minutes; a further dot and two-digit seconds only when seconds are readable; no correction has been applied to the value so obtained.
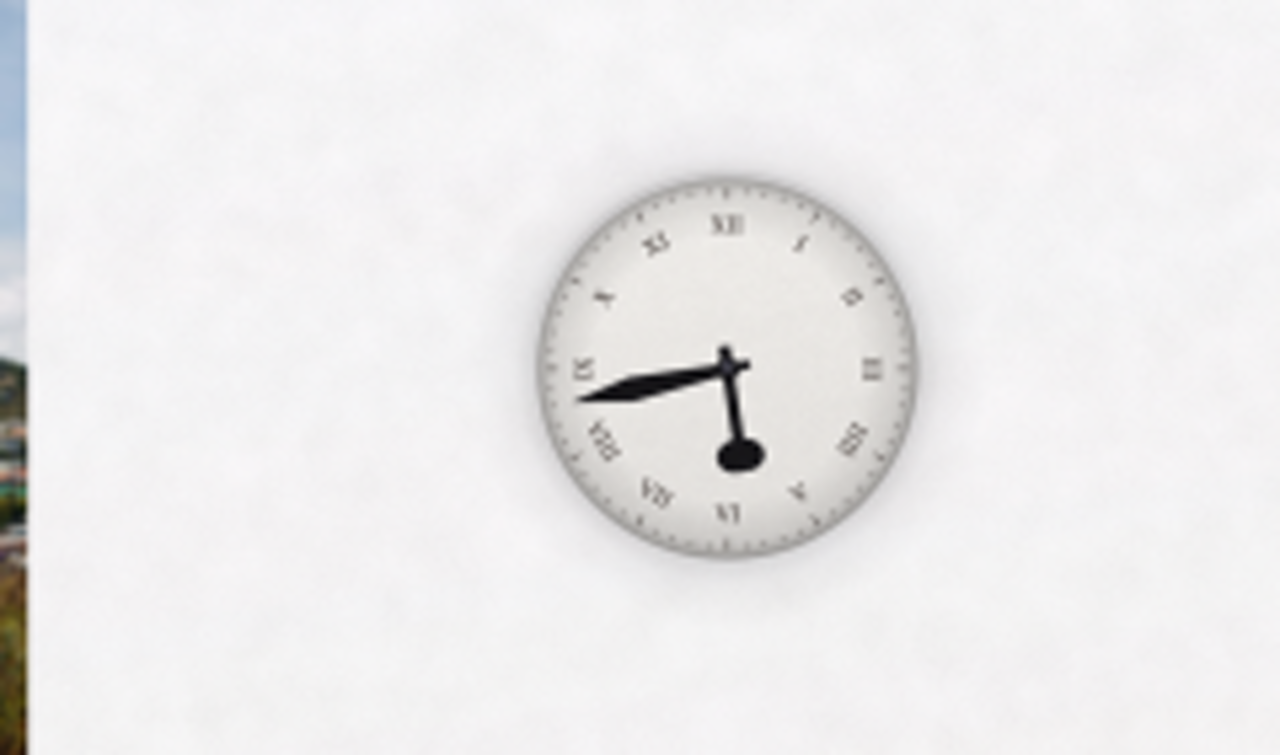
5.43
